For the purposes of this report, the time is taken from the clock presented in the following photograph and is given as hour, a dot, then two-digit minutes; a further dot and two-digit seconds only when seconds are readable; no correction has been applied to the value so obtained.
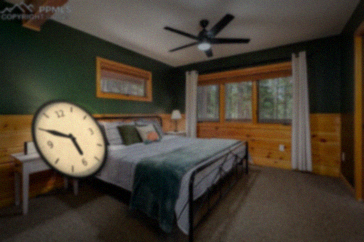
5.50
